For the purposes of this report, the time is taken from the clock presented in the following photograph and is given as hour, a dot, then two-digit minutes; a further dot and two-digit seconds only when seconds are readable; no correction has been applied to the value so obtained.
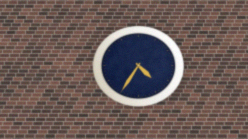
4.35
